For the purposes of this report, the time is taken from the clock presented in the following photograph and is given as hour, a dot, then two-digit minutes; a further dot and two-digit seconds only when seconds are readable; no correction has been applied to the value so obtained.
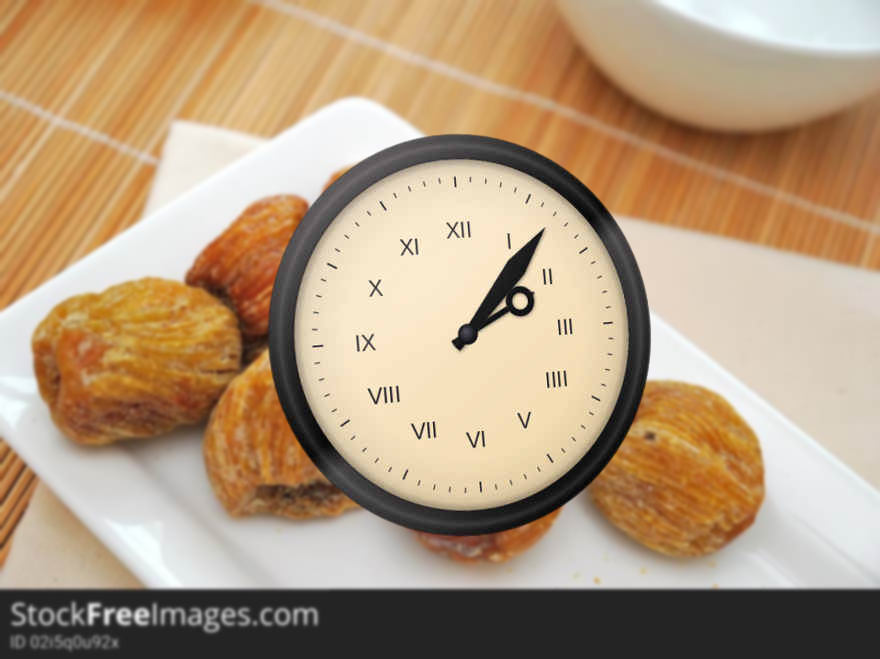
2.07
